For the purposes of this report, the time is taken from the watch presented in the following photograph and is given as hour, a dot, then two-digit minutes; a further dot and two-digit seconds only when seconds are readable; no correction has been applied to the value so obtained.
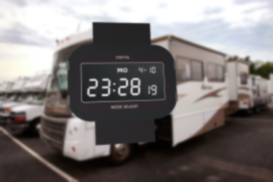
23.28.19
